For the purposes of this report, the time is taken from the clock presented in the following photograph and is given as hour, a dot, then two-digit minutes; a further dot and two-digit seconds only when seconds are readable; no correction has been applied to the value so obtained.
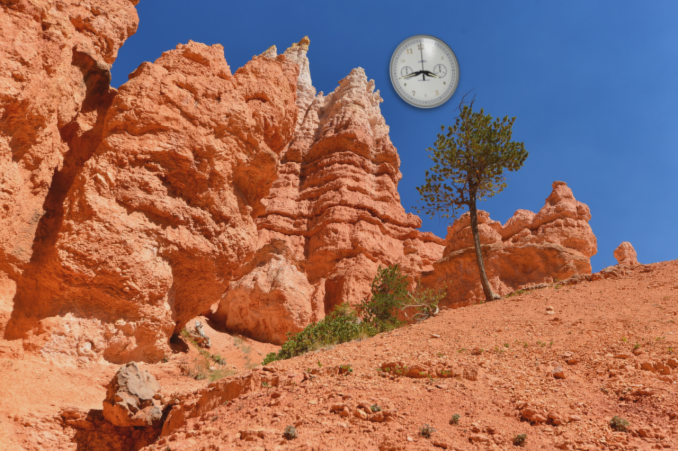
3.43
